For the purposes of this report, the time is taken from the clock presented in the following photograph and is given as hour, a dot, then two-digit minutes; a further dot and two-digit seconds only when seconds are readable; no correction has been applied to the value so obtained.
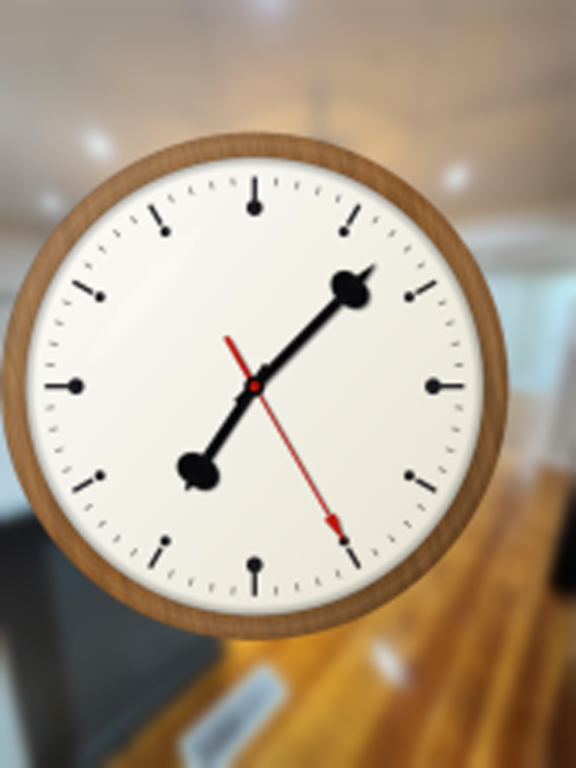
7.07.25
